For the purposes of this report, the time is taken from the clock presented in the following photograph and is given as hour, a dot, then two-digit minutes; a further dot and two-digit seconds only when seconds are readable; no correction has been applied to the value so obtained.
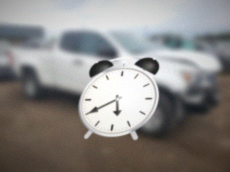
5.40
